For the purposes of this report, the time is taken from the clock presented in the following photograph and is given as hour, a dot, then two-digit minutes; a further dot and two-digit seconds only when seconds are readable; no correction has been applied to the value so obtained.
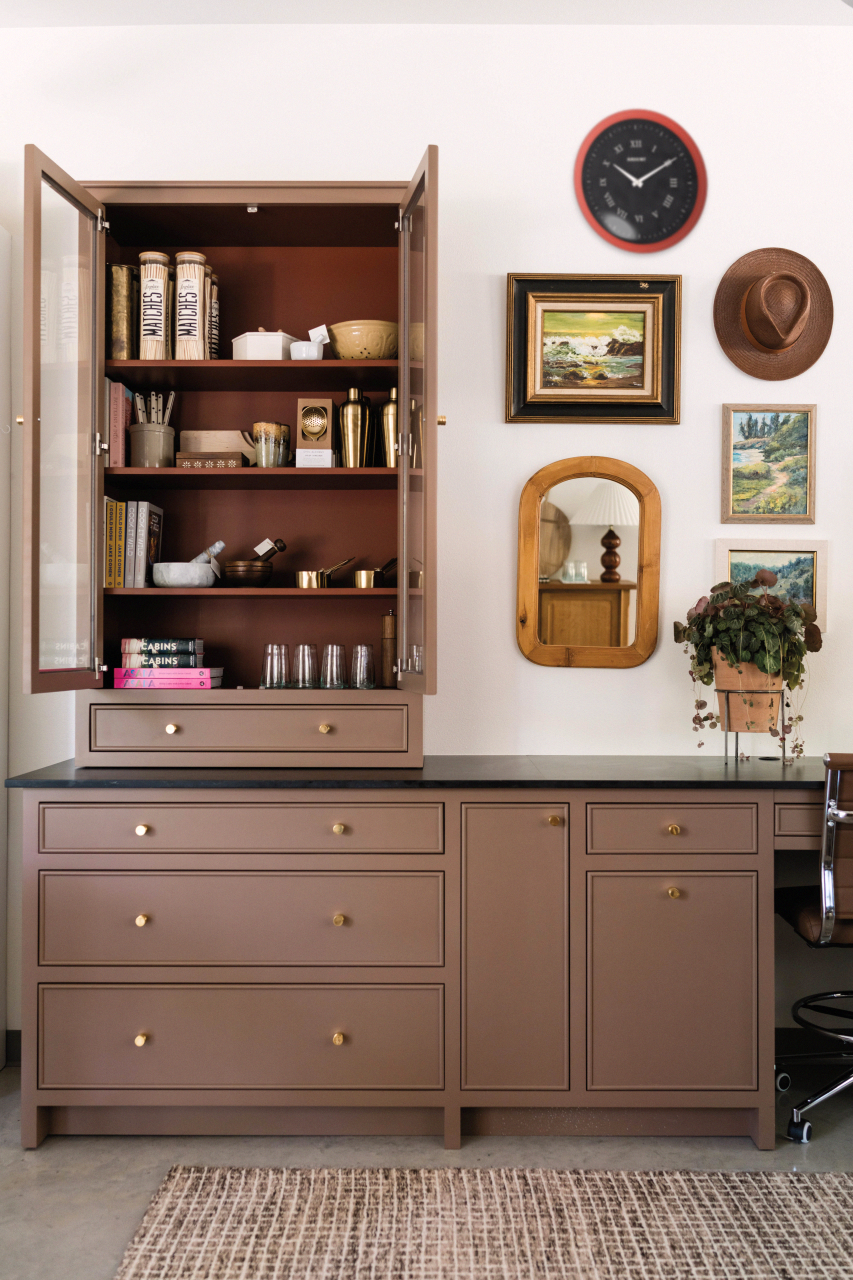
10.10
